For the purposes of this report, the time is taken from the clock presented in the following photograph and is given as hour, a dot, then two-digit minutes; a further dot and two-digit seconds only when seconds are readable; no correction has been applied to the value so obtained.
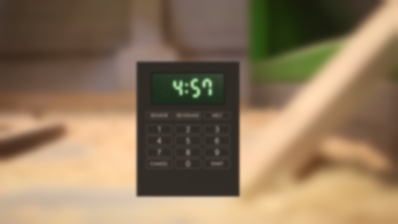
4.57
